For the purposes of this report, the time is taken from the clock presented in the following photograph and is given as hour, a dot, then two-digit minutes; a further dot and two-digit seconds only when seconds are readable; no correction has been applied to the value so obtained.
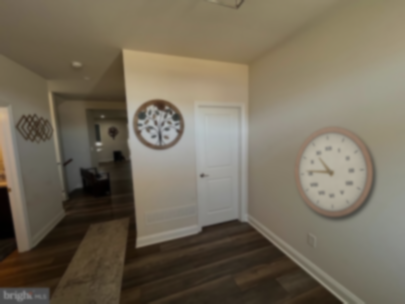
10.46
